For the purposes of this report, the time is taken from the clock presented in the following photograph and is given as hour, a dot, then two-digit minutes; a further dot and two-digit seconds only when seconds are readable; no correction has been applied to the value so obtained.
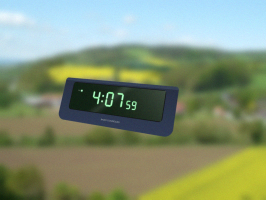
4.07.59
